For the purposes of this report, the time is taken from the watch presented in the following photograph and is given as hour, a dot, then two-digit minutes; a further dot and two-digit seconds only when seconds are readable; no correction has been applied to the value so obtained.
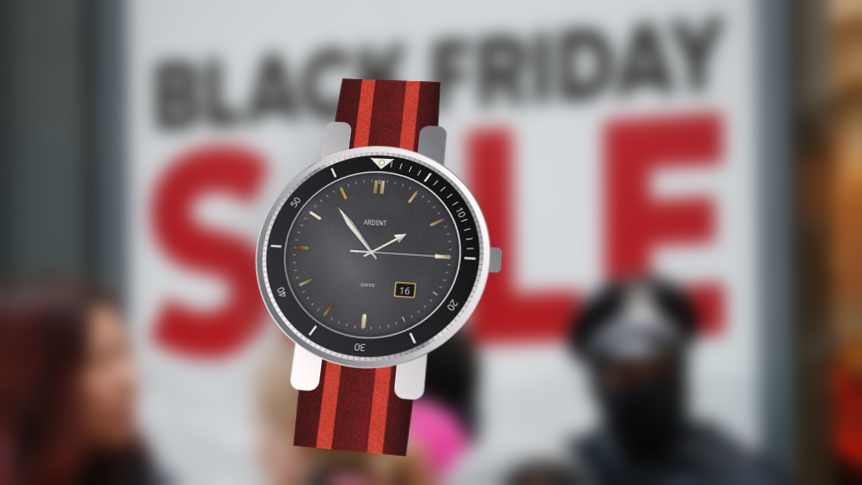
1.53.15
